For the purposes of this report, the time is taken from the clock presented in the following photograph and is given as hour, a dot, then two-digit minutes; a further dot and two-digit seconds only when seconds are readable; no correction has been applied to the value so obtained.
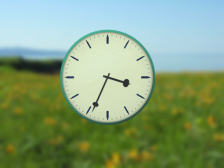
3.34
